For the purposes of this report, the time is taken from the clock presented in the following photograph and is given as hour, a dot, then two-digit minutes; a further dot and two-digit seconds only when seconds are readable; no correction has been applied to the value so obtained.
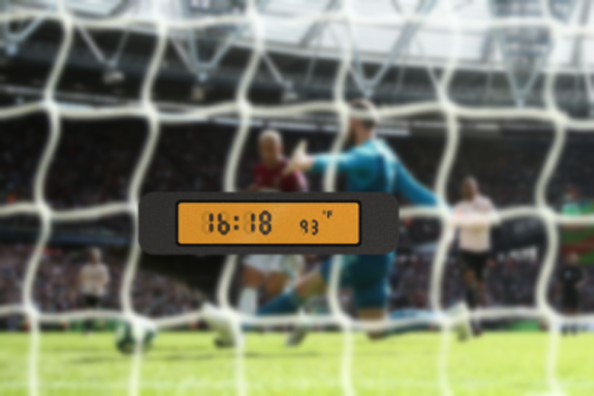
16.18
